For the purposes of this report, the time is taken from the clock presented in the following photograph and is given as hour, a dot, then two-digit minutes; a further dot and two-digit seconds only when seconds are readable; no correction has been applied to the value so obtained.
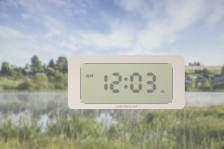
12.03
